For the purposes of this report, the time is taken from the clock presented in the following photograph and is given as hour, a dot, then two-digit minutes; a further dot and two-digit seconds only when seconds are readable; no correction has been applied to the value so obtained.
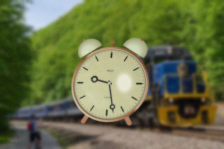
9.28
